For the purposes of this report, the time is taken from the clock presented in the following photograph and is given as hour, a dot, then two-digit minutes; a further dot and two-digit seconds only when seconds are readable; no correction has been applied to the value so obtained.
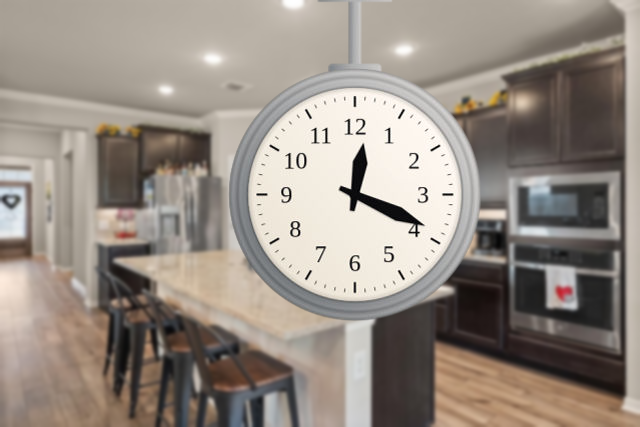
12.19
